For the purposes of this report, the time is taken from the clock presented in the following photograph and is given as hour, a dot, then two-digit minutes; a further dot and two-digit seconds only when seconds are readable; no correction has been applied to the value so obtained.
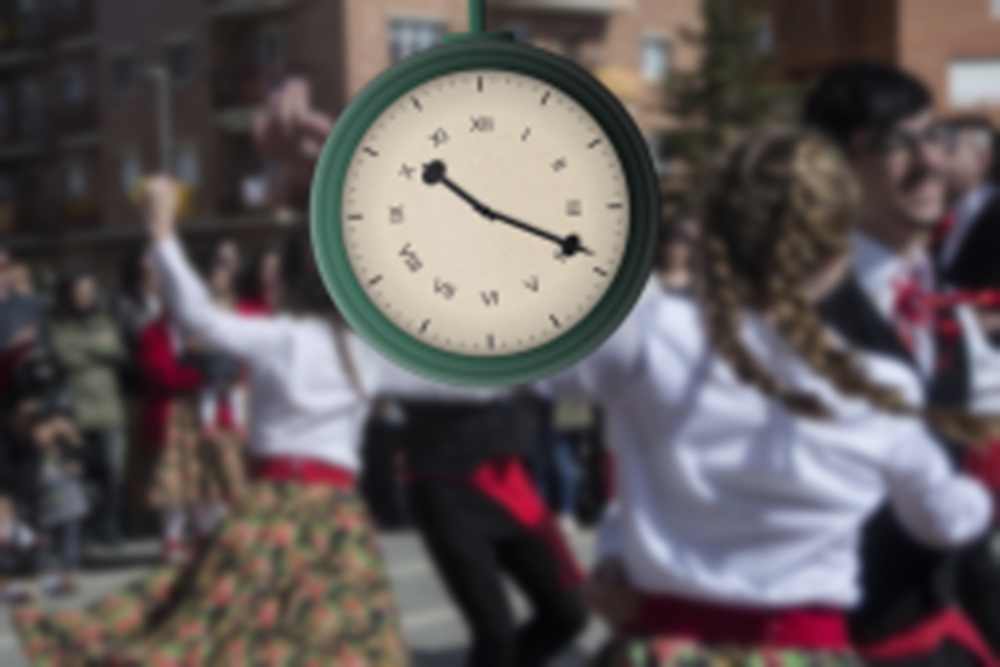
10.19
